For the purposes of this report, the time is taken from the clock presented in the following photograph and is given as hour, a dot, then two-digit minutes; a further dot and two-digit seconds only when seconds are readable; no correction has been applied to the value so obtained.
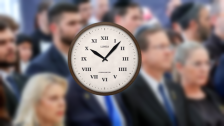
10.07
